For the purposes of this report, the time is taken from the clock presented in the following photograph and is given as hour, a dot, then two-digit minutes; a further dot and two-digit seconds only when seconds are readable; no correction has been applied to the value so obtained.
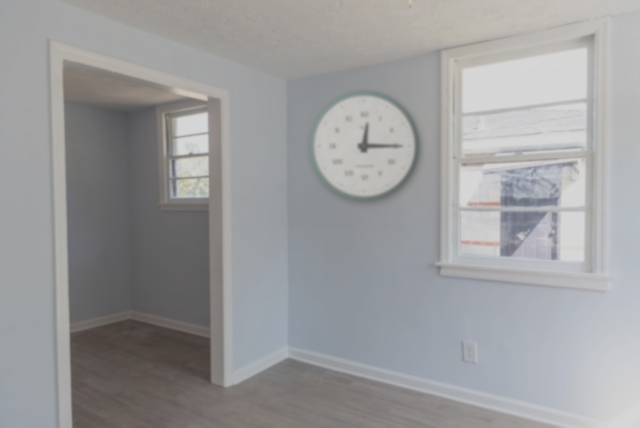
12.15
